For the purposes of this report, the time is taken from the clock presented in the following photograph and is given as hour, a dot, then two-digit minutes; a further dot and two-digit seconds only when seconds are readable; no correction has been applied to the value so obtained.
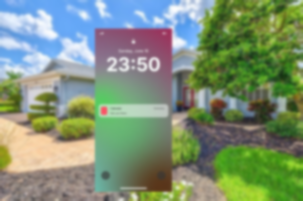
23.50
